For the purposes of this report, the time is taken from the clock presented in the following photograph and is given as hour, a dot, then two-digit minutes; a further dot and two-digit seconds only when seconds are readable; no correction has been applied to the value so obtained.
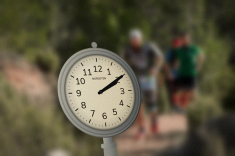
2.10
